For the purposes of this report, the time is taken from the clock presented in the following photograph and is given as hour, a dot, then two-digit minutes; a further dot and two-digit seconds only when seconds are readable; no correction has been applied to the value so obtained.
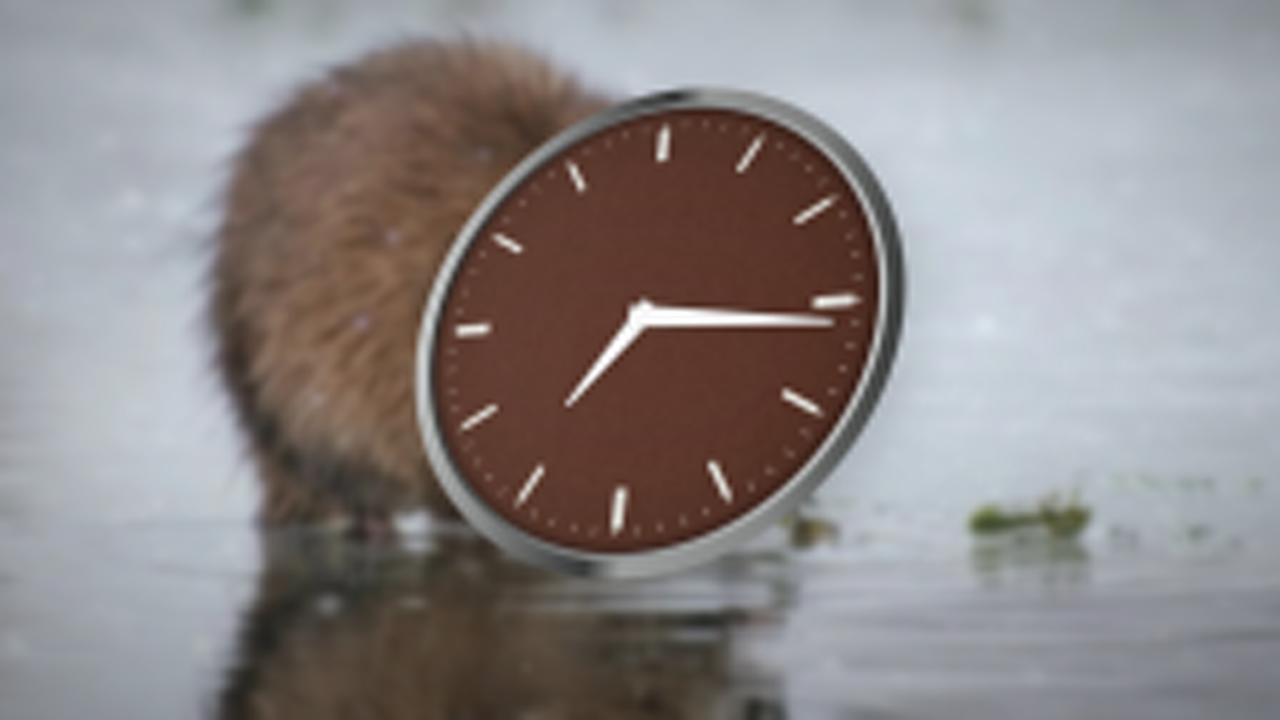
7.16
